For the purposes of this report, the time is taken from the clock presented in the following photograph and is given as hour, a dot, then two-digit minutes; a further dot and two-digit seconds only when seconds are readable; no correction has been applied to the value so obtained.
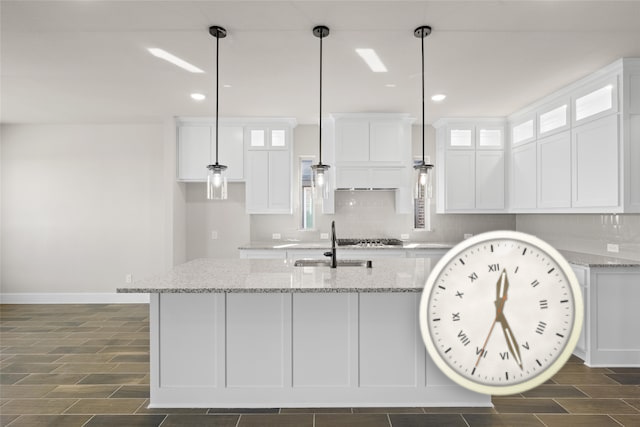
12.27.35
